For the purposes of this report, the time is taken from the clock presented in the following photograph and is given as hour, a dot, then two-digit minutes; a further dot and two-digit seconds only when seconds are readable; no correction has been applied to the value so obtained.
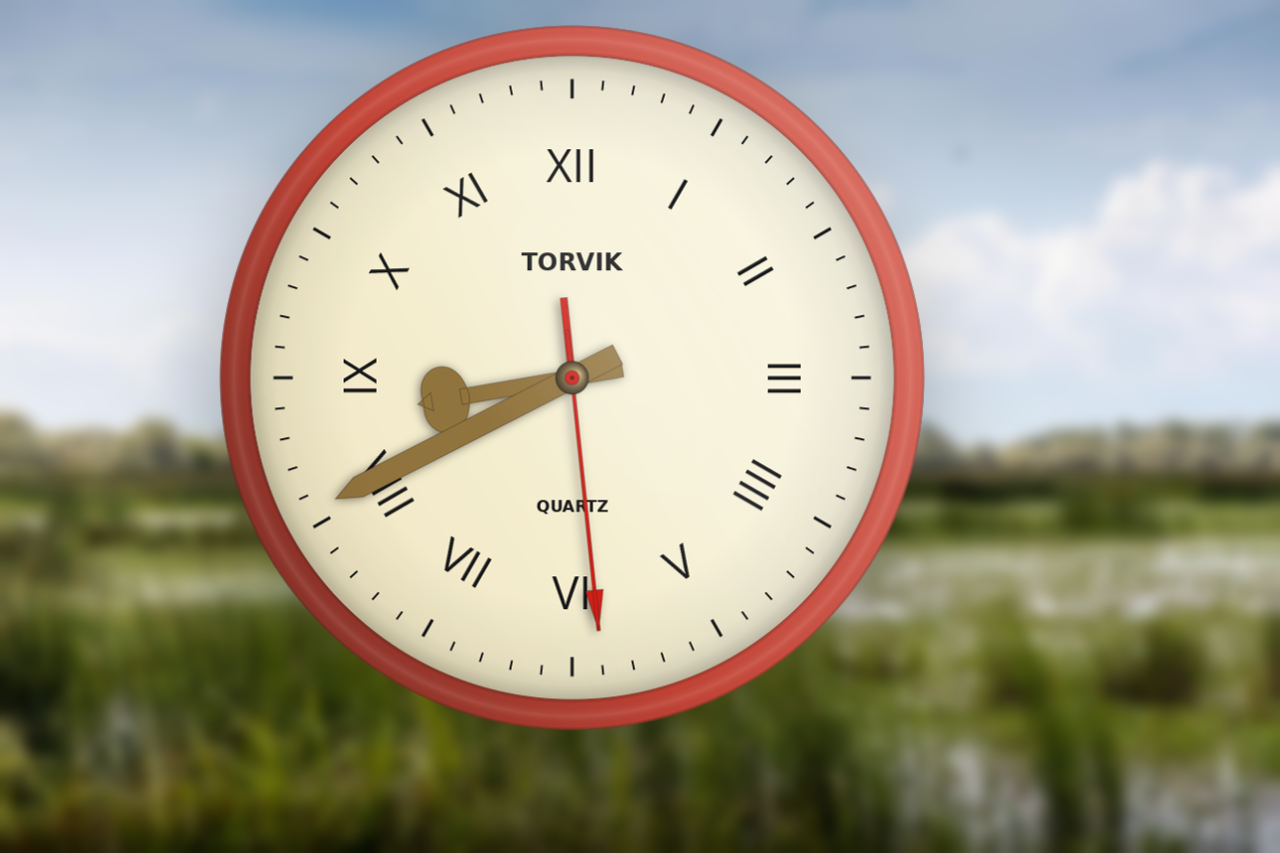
8.40.29
